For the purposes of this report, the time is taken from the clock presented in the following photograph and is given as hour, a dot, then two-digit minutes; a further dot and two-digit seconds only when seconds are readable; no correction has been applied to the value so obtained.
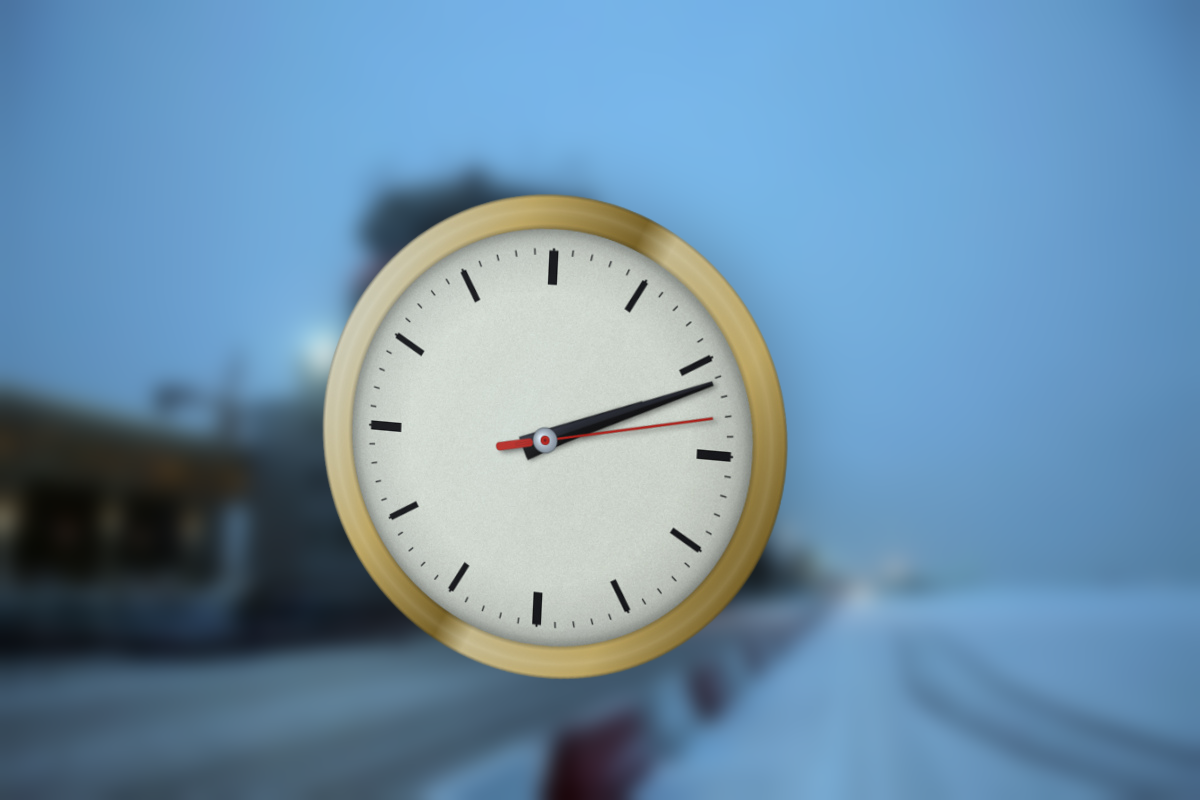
2.11.13
